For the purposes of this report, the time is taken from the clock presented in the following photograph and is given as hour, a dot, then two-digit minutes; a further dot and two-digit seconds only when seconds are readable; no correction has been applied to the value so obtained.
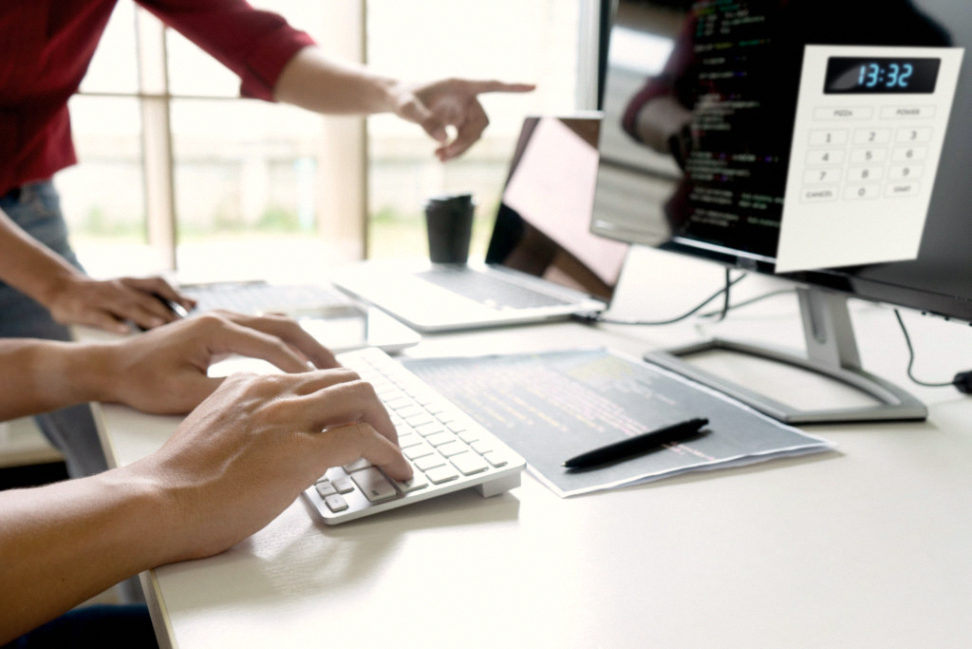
13.32
